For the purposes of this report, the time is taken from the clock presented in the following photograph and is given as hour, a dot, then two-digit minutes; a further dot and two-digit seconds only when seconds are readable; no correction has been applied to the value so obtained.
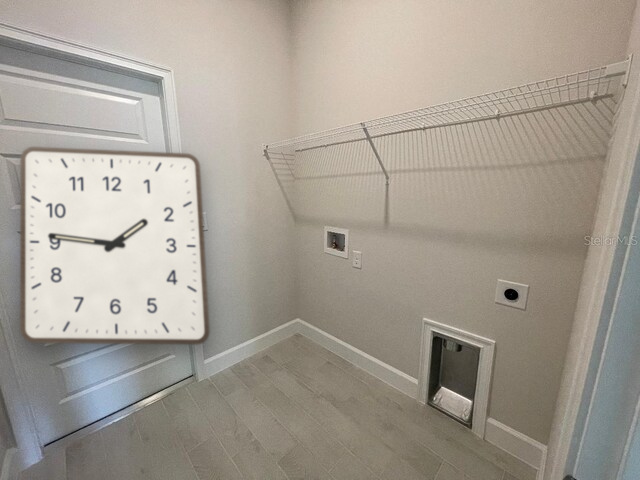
1.46
